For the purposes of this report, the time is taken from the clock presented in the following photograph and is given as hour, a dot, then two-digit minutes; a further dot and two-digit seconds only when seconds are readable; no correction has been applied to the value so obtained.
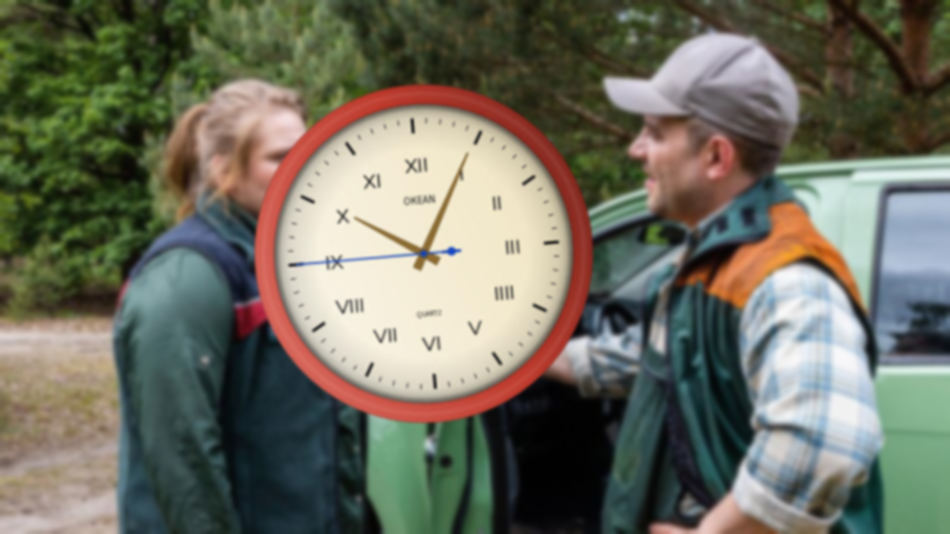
10.04.45
